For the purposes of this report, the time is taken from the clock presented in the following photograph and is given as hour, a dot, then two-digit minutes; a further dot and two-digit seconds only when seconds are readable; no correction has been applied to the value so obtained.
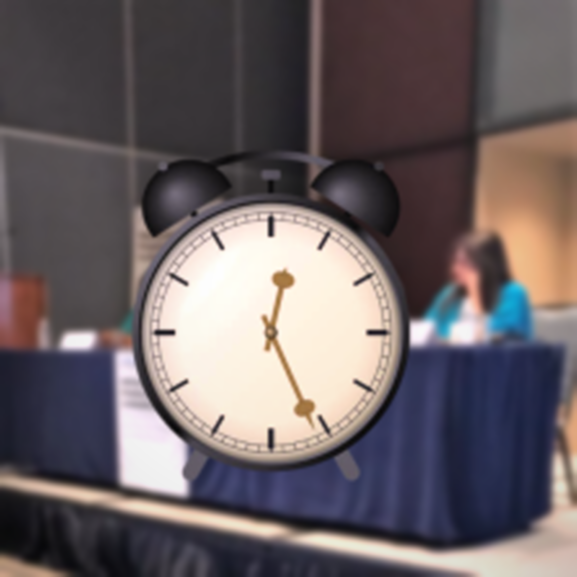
12.26
